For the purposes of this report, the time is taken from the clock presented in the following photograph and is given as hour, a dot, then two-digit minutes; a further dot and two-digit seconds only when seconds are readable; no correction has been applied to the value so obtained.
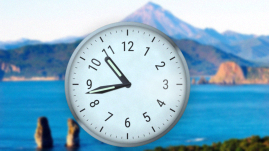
10.43
